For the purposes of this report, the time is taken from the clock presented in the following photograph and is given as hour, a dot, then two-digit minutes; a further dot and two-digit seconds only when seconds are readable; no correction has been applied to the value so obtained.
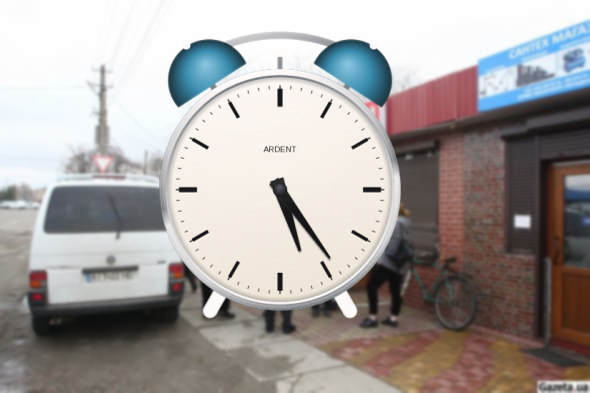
5.24
